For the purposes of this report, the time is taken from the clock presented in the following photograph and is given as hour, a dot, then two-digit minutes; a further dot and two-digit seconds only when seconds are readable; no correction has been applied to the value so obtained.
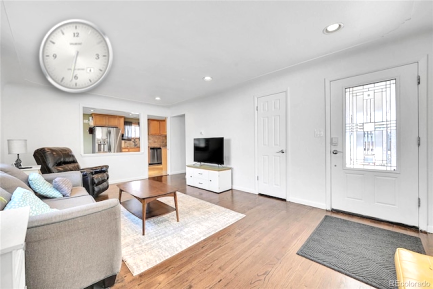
6.32
